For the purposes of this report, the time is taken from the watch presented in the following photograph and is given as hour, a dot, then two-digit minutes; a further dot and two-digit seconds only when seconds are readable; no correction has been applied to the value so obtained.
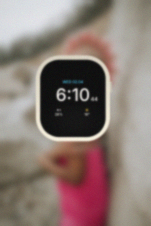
6.10
